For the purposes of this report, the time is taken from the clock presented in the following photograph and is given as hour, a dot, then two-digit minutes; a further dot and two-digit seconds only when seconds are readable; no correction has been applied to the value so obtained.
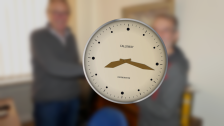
8.17
